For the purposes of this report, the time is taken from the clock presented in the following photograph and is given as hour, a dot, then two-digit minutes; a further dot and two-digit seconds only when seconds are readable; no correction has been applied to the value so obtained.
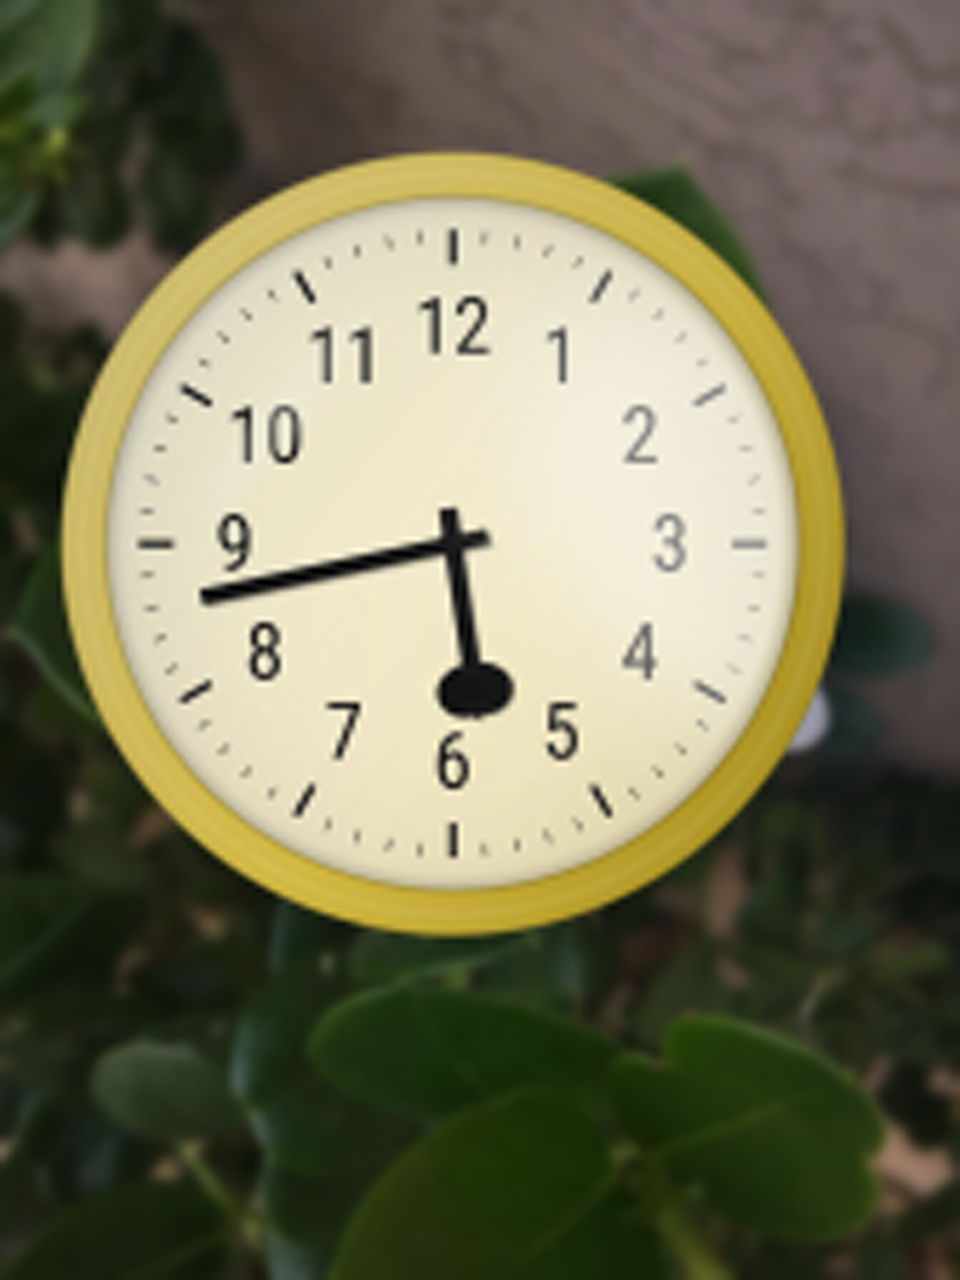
5.43
